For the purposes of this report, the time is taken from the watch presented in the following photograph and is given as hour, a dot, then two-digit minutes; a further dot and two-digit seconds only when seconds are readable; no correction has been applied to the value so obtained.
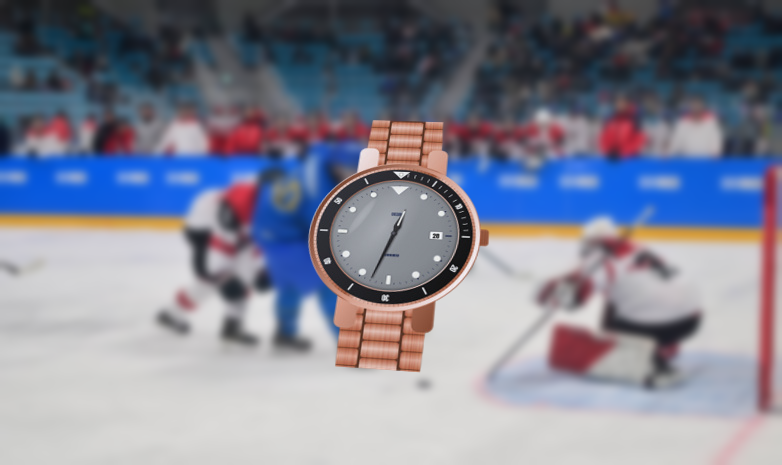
12.33
